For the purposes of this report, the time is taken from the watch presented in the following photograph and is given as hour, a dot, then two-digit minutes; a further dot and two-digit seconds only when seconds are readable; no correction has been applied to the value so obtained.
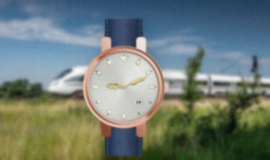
9.11
